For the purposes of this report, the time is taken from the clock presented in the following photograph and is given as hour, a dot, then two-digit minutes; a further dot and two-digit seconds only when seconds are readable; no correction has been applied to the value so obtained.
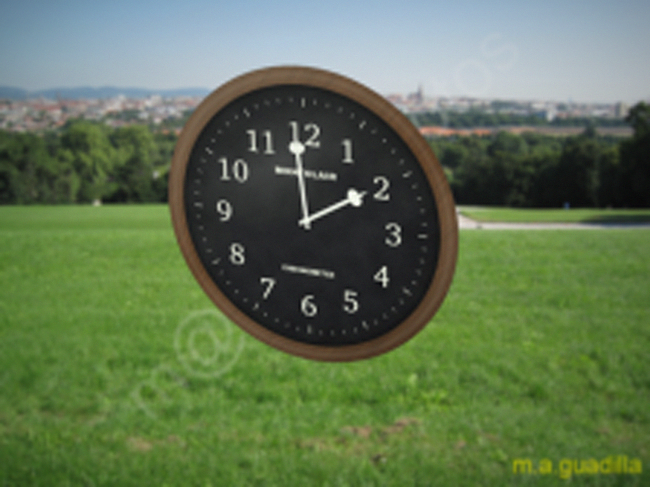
1.59
